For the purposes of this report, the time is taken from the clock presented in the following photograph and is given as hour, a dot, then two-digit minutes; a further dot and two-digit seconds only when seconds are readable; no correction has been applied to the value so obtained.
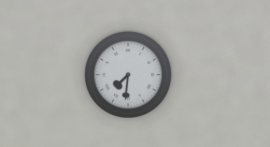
7.31
